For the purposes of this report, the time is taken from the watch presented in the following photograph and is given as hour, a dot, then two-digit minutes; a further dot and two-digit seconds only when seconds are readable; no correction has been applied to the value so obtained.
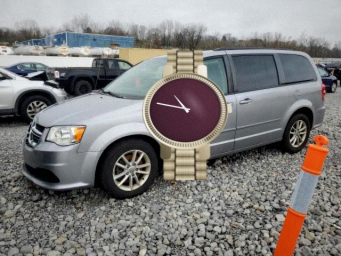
10.47
